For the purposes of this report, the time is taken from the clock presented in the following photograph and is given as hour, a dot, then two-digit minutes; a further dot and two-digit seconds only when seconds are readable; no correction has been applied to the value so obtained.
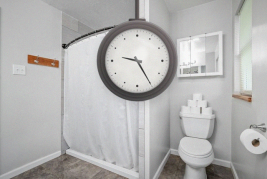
9.25
